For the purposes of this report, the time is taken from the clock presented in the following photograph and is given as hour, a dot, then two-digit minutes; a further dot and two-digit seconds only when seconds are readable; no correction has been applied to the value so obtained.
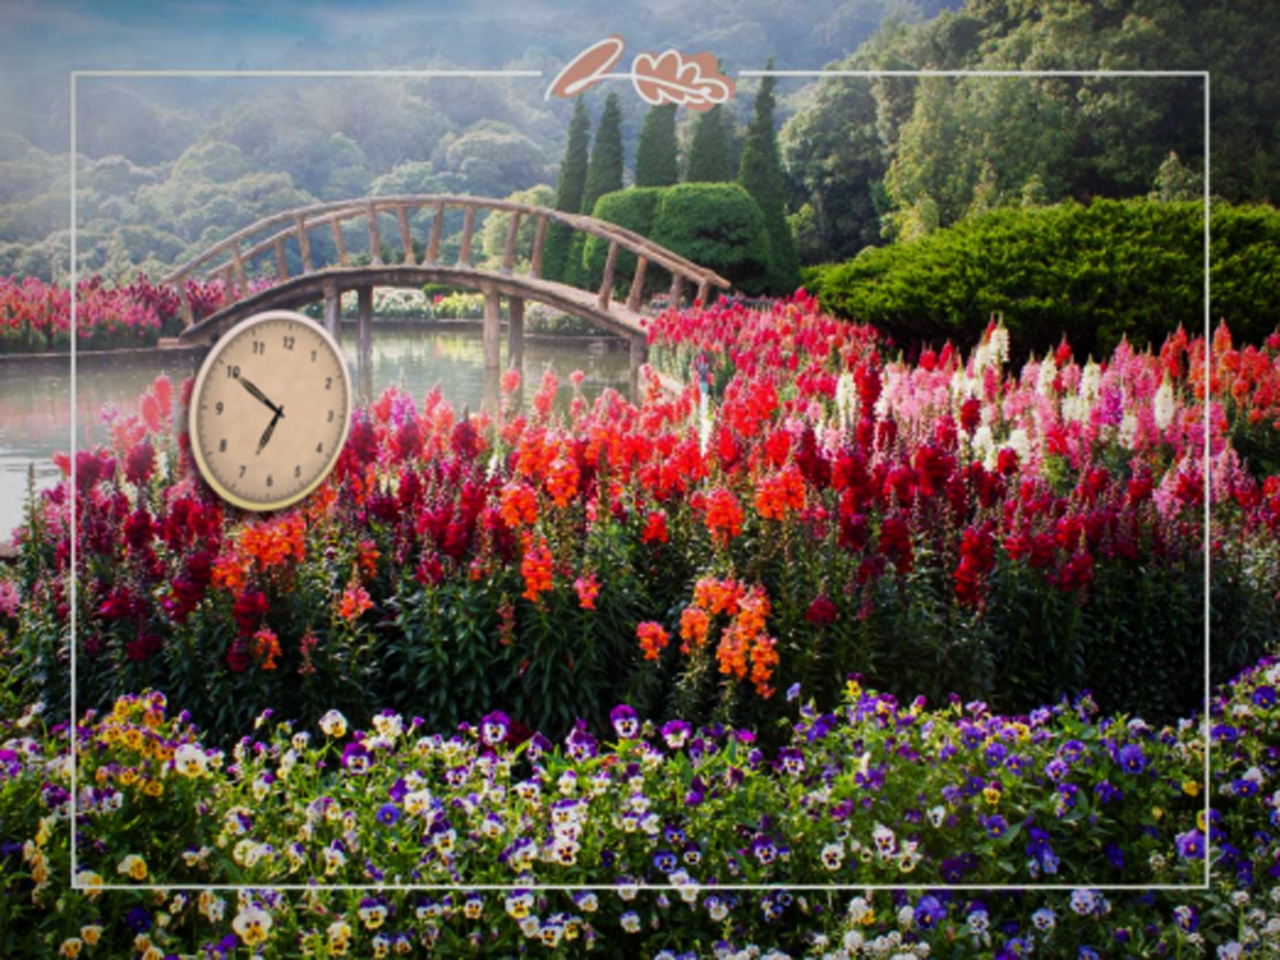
6.50
